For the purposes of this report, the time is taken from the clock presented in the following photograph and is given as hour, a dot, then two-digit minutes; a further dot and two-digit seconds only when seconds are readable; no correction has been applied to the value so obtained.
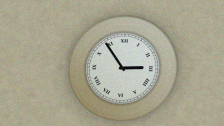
2.54
